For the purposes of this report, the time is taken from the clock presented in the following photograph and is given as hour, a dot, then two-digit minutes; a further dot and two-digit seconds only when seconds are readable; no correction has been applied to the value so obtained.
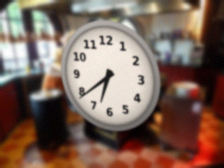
6.39
